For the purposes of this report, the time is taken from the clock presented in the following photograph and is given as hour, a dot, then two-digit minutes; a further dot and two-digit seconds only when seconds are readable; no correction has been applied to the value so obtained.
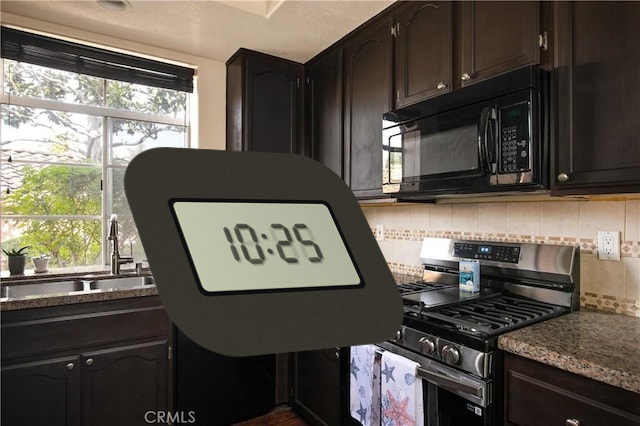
10.25
